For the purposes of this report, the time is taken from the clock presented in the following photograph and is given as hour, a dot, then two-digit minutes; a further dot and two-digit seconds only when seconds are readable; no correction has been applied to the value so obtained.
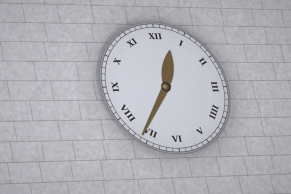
12.36
